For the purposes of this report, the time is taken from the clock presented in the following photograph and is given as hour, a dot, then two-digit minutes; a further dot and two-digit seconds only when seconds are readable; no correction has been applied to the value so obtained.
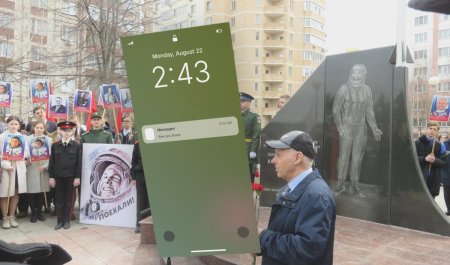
2.43
